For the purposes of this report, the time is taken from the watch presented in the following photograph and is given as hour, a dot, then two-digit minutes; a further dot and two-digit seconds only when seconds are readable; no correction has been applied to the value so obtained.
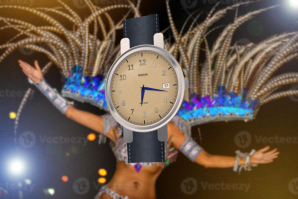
6.17
